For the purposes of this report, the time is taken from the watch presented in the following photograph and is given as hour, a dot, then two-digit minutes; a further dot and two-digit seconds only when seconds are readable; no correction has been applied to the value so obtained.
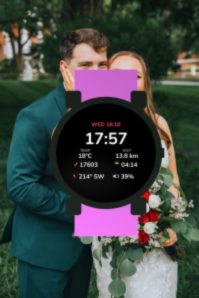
17.57
